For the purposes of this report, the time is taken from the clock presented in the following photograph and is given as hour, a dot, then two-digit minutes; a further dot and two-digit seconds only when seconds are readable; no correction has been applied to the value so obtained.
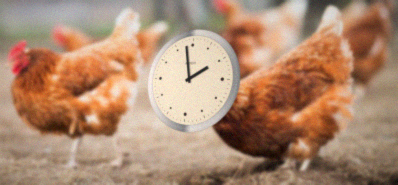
1.58
